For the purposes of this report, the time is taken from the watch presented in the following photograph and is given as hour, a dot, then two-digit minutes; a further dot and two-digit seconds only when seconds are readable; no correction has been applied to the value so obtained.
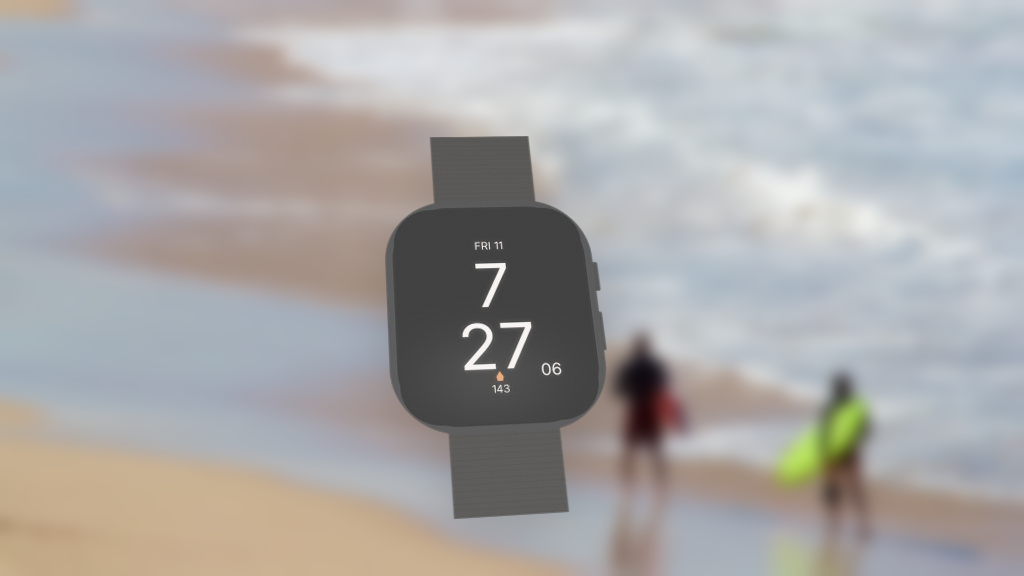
7.27.06
